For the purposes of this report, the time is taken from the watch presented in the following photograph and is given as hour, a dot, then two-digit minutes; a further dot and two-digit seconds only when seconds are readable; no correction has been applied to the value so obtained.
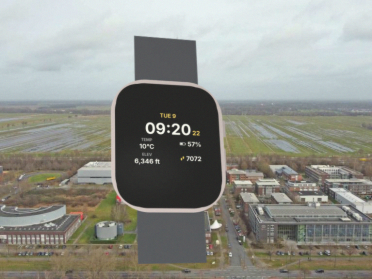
9.20
